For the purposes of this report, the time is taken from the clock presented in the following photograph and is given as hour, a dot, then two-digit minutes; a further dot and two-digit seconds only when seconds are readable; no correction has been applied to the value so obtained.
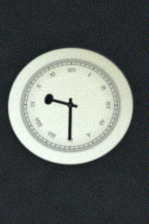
9.30
